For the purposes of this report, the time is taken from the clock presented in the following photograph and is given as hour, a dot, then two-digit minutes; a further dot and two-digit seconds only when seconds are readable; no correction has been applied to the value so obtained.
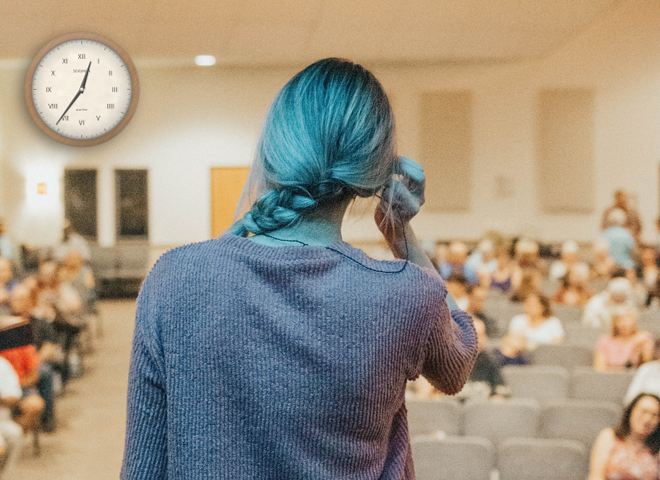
12.36
